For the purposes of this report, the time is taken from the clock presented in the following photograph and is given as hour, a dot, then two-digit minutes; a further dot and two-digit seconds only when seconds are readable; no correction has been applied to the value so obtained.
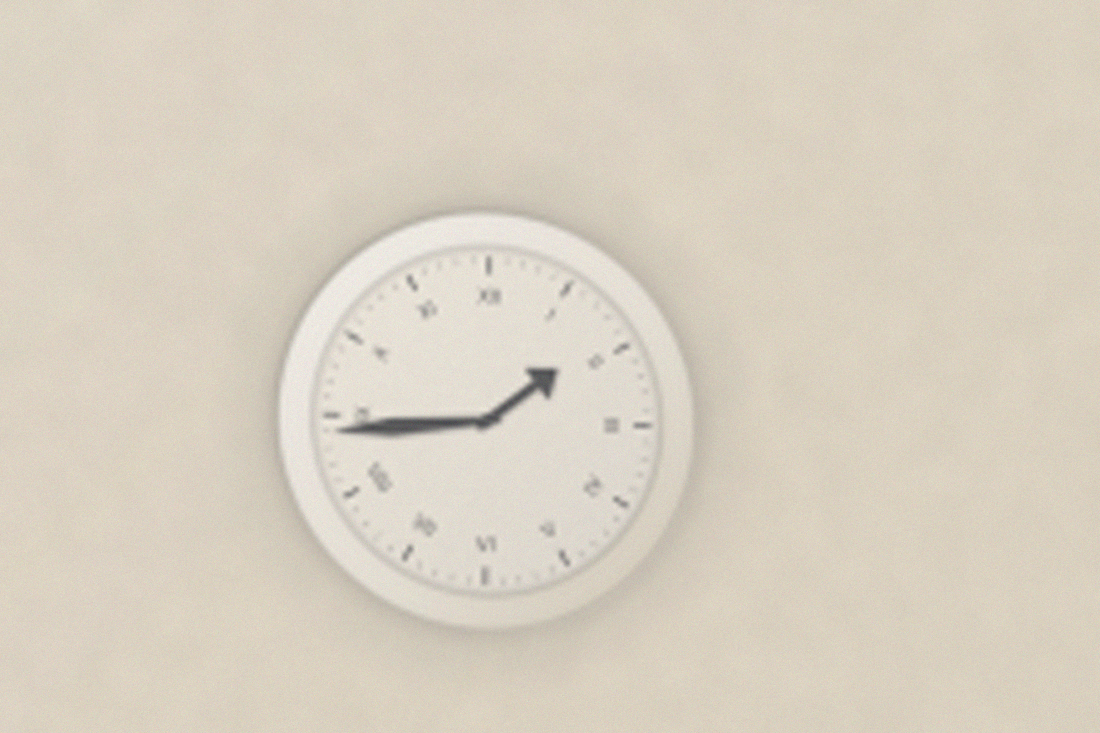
1.44
